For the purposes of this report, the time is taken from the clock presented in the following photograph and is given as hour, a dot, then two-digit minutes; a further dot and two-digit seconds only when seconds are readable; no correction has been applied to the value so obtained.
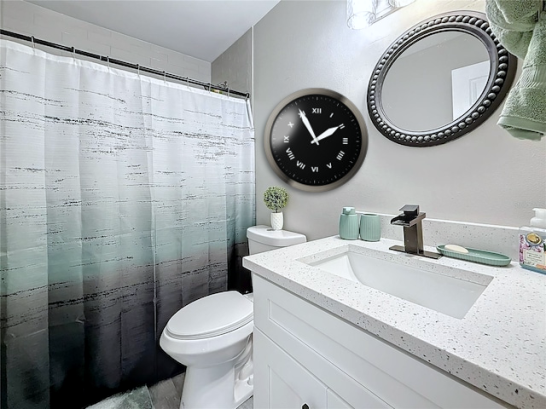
1.55
